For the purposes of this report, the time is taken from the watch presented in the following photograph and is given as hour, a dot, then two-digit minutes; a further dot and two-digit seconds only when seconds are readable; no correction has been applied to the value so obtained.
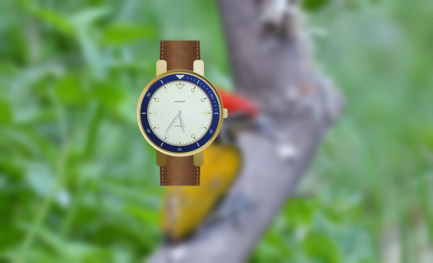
5.36
